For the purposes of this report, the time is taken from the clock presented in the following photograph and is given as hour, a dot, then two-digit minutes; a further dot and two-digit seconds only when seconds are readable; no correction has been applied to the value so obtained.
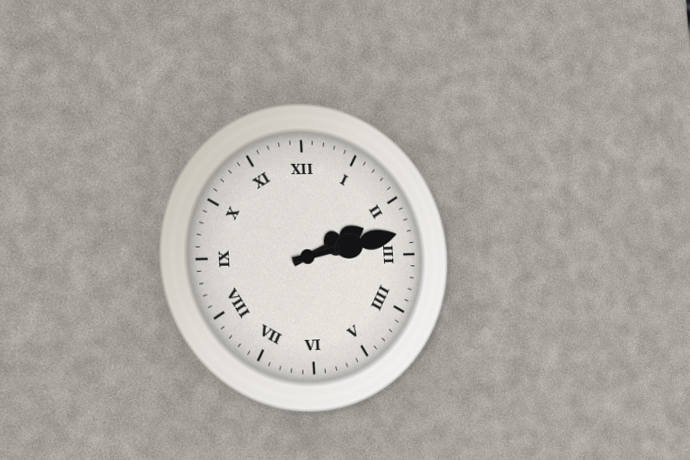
2.13
